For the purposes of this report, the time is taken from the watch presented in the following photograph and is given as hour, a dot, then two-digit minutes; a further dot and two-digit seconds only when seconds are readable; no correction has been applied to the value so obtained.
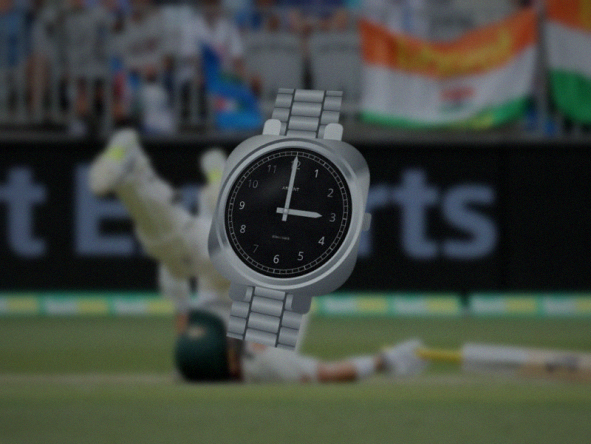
3.00
